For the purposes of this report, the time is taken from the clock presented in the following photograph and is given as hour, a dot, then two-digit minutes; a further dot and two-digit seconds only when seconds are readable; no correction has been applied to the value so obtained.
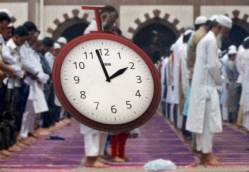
1.58
